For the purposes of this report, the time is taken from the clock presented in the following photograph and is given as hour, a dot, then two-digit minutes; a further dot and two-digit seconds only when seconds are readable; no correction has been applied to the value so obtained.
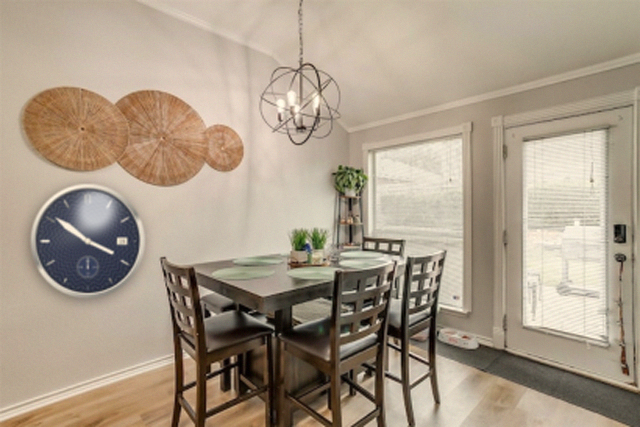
3.51
